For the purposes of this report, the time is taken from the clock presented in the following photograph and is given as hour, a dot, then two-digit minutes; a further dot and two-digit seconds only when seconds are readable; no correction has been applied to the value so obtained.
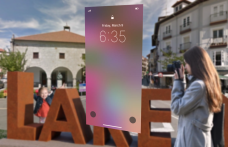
6.35
